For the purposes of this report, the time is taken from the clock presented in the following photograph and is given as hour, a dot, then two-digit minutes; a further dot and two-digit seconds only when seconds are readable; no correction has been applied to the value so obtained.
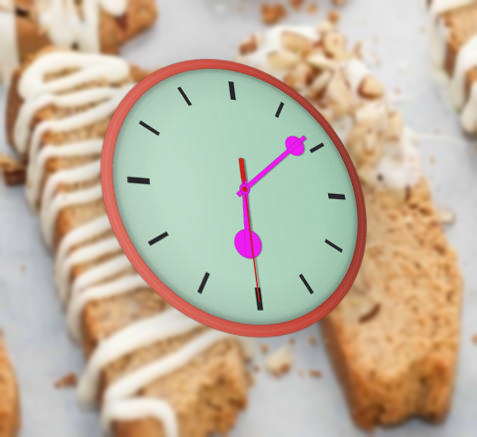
6.08.30
